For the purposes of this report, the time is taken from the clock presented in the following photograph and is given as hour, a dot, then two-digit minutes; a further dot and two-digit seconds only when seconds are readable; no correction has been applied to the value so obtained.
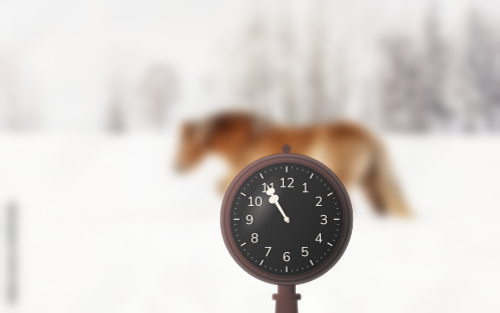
10.55
